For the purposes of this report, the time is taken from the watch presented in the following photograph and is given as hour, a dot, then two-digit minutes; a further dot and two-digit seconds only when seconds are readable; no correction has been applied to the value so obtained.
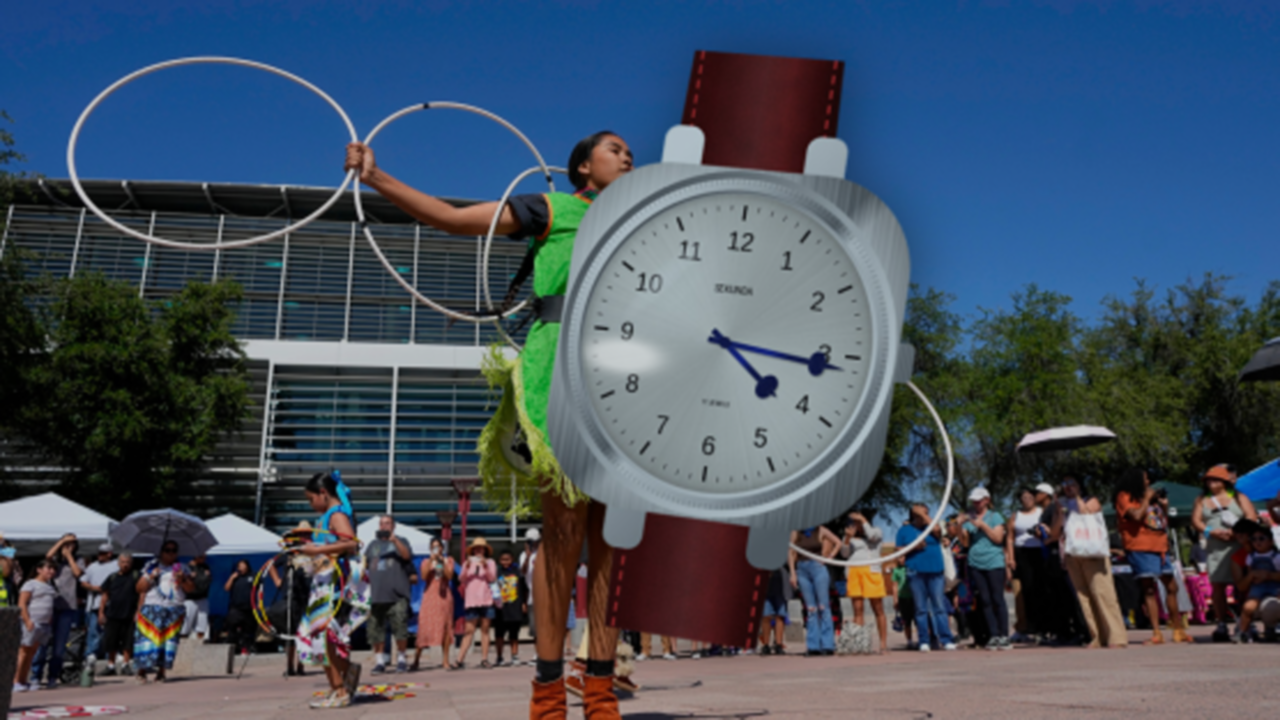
4.16
